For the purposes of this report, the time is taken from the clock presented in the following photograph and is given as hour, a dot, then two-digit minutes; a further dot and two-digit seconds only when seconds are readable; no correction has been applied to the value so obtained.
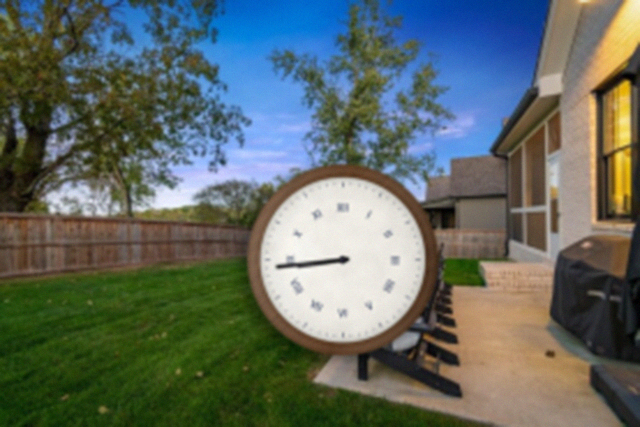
8.44
